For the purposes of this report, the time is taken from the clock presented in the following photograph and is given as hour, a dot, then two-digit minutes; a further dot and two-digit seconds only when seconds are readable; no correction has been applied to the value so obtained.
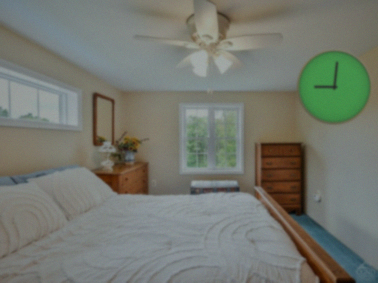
9.01
